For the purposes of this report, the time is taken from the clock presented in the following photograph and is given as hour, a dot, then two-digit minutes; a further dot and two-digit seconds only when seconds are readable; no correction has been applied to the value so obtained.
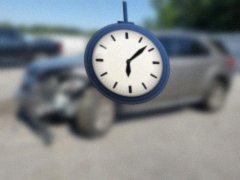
6.08
